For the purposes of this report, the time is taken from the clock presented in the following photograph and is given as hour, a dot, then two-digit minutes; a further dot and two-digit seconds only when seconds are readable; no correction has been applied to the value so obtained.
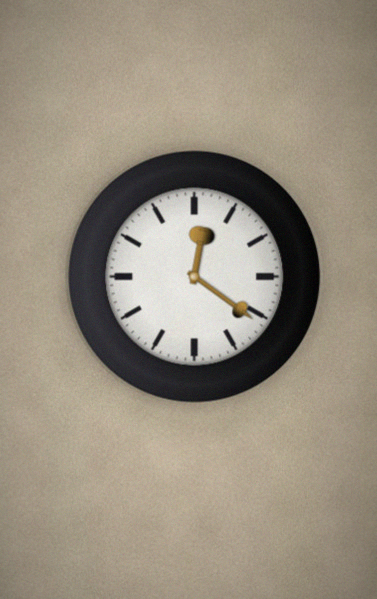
12.21
